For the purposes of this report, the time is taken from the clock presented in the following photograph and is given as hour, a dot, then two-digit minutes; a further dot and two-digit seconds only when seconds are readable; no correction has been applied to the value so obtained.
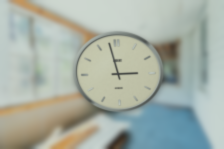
2.58
